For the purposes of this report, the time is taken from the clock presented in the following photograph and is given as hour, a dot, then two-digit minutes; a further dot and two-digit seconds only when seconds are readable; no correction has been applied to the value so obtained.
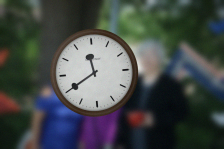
11.40
